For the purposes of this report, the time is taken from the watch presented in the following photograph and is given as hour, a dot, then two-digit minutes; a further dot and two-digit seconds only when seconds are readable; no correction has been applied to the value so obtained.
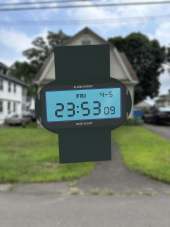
23.53.09
